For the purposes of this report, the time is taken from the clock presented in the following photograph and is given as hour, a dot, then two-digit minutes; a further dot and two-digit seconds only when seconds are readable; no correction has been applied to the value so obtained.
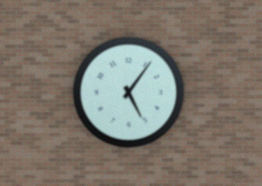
5.06
